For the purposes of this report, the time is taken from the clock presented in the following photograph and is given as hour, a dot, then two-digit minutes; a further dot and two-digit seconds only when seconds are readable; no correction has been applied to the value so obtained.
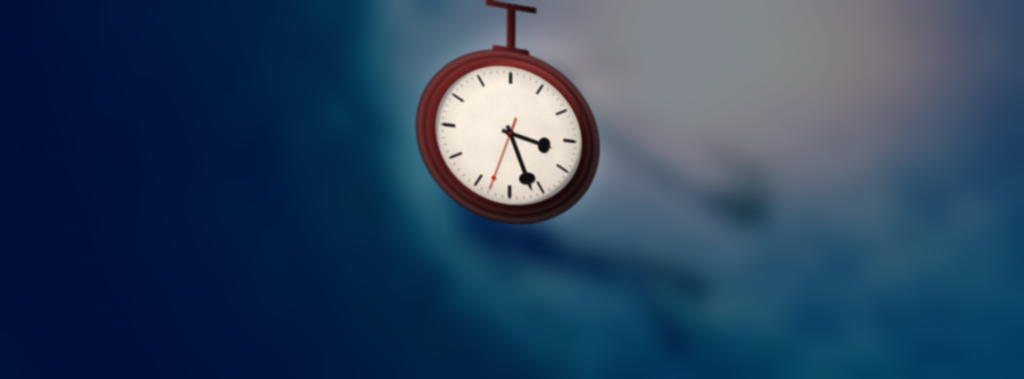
3.26.33
